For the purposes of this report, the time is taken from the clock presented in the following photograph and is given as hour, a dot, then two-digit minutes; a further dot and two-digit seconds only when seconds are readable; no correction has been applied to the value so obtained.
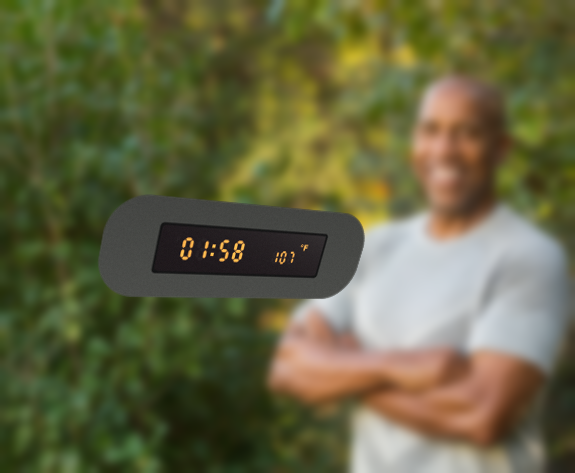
1.58
